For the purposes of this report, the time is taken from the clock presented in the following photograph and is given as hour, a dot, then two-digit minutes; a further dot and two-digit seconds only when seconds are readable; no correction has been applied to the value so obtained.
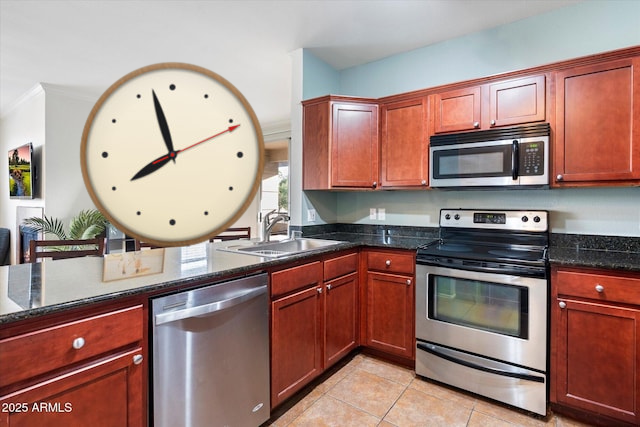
7.57.11
